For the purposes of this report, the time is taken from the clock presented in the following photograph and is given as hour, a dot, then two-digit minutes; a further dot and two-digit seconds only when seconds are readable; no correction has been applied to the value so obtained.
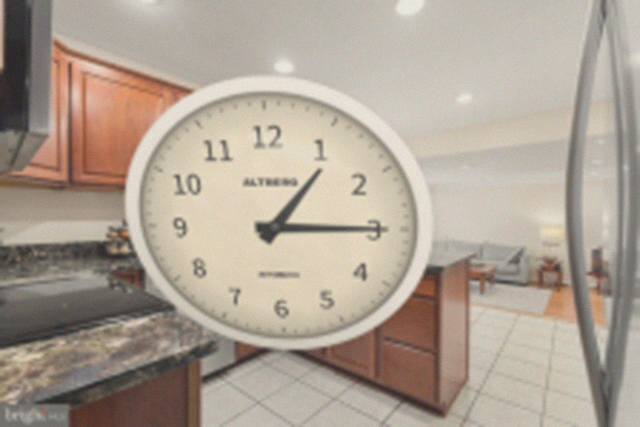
1.15
